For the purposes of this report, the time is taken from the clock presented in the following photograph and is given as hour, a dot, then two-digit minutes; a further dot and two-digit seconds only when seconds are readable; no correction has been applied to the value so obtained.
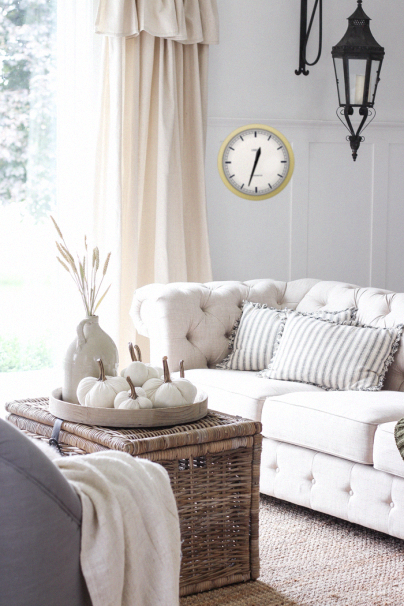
12.33
